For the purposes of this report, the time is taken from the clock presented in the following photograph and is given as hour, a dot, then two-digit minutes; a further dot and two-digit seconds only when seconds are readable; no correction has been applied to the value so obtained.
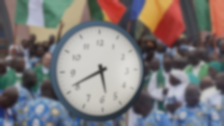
5.41
